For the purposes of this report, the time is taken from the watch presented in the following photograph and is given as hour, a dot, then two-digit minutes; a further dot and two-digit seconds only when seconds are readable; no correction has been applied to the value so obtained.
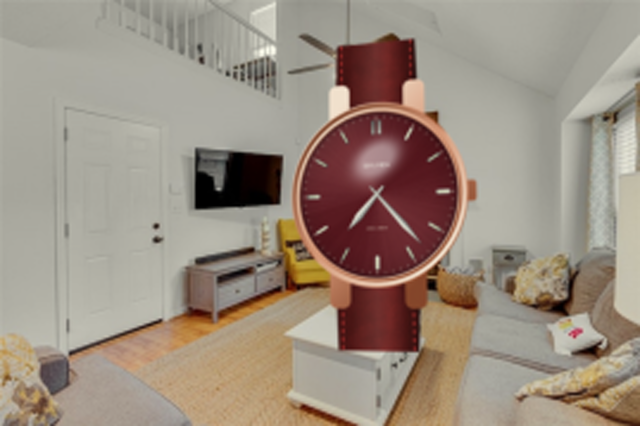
7.23
